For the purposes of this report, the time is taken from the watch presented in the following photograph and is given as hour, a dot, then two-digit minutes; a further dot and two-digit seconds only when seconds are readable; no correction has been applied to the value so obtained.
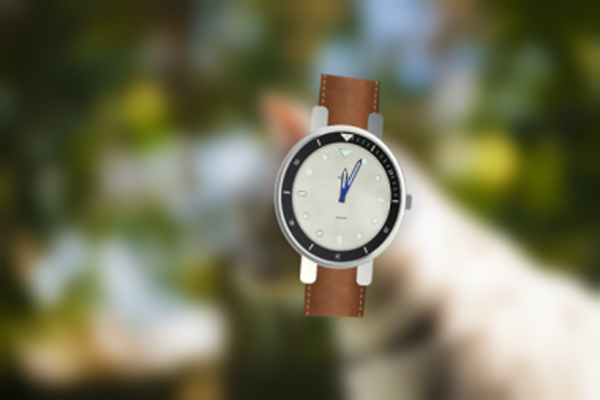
12.04
